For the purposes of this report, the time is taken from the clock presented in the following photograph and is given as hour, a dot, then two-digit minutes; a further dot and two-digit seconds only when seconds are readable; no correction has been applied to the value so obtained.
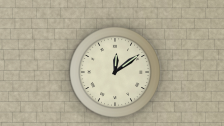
12.09
